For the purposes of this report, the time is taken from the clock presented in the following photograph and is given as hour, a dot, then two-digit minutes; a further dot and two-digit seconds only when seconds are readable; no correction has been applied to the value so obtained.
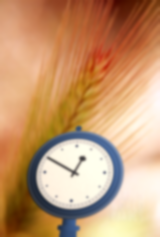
12.50
